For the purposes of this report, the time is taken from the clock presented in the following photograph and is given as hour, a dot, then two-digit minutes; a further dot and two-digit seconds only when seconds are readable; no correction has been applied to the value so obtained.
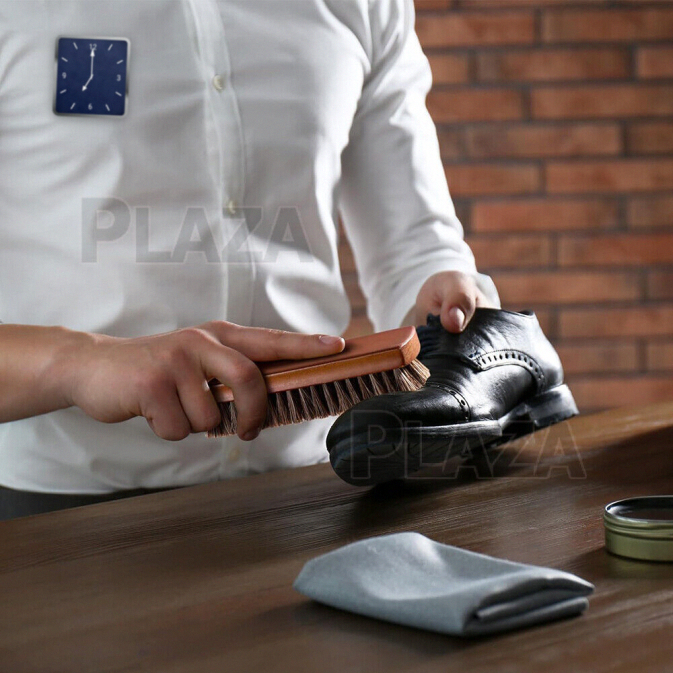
7.00
